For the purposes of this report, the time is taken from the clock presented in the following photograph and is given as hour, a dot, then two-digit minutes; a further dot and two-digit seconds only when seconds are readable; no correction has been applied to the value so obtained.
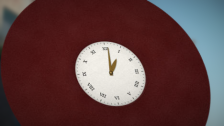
1.01
